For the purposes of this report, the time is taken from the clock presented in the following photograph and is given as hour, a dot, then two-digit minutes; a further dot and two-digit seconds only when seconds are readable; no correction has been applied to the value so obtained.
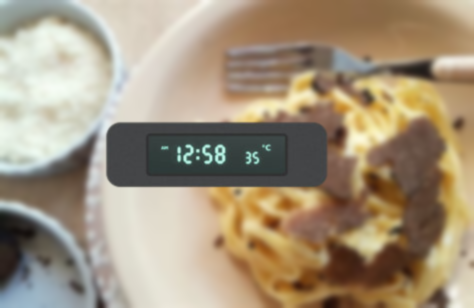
12.58
